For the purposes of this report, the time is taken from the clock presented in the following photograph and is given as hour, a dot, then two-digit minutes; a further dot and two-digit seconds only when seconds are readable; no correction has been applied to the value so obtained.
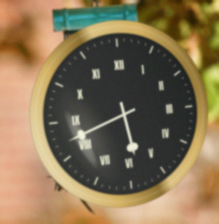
5.42
